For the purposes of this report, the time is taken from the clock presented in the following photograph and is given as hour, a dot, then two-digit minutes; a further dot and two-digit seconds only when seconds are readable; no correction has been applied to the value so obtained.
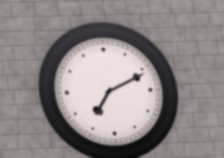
7.11
